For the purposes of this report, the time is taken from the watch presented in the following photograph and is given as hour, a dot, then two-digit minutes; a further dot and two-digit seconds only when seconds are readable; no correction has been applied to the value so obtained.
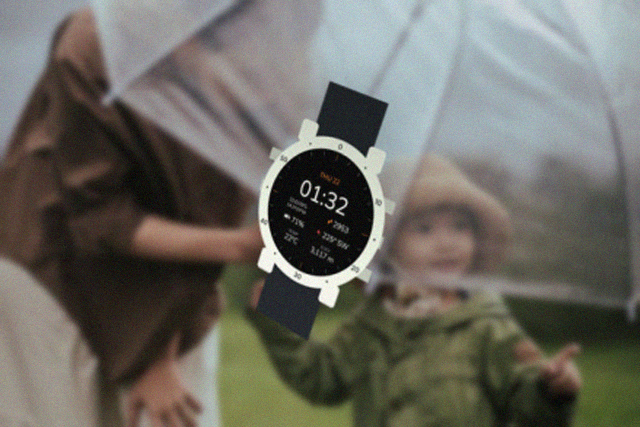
1.32
